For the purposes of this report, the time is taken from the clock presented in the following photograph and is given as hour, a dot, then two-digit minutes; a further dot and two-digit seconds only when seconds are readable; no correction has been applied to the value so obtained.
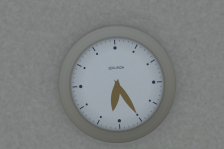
6.25
